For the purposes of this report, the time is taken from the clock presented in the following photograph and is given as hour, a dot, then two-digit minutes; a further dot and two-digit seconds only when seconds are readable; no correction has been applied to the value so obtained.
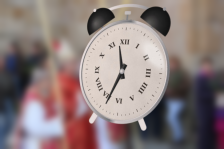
11.34
